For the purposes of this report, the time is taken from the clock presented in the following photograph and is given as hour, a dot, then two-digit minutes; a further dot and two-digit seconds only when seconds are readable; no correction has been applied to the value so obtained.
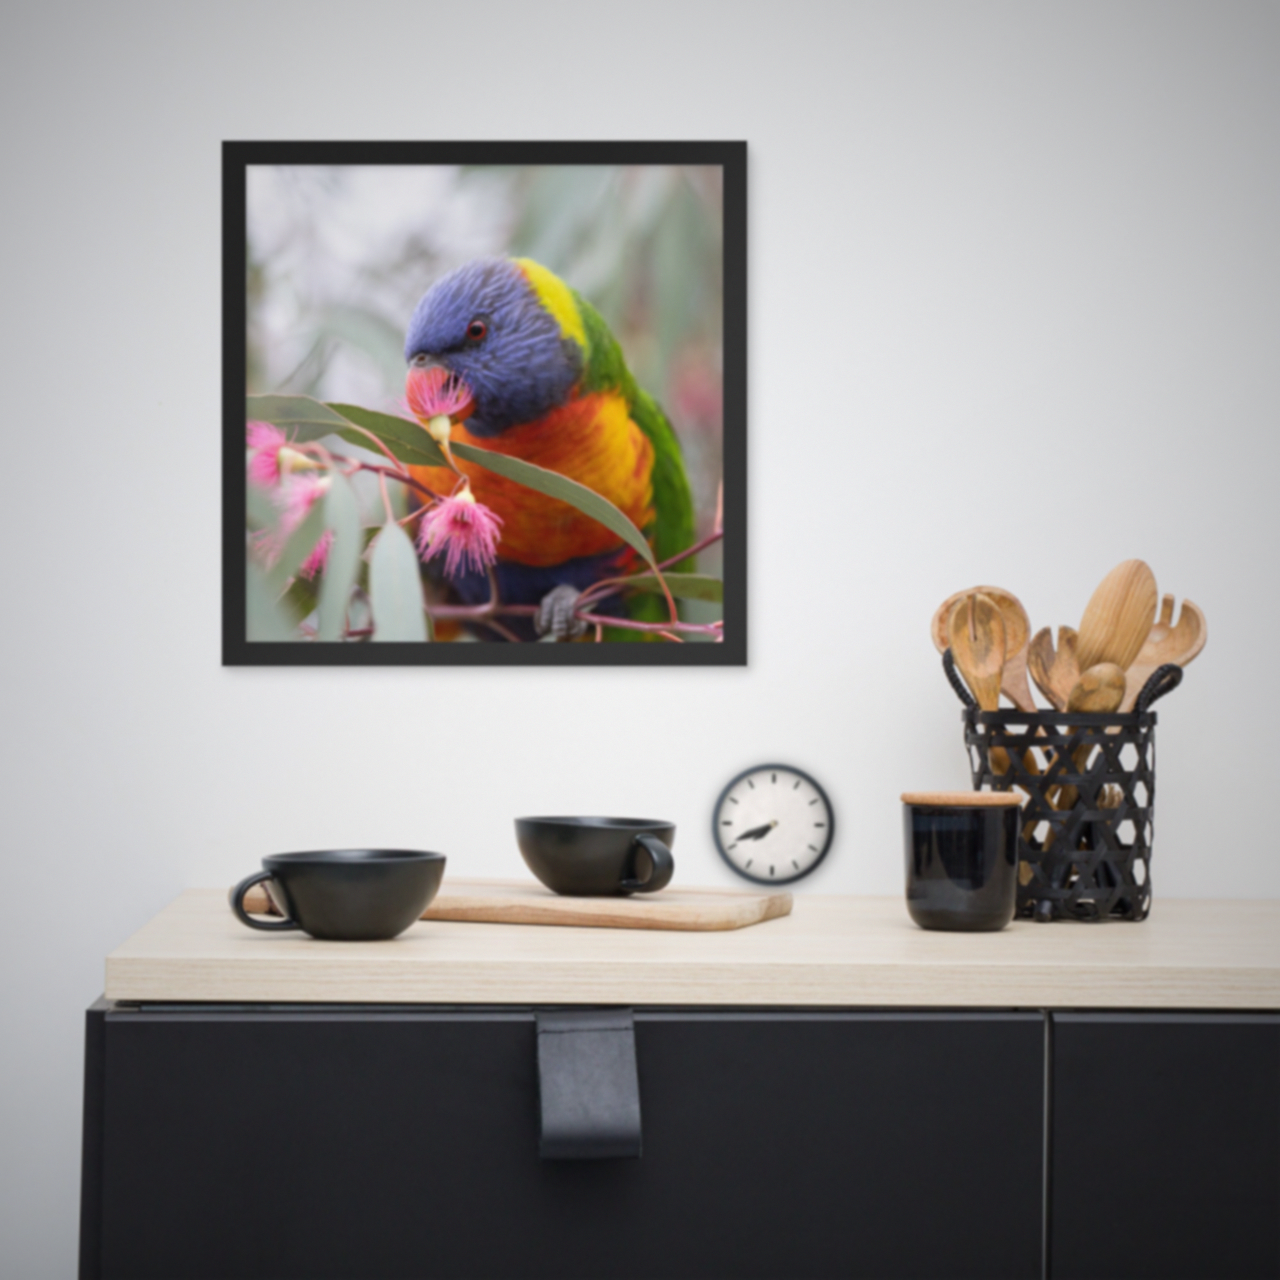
7.41
